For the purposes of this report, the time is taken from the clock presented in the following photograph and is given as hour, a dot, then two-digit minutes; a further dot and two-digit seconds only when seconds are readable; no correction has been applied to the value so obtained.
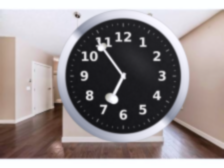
6.54
